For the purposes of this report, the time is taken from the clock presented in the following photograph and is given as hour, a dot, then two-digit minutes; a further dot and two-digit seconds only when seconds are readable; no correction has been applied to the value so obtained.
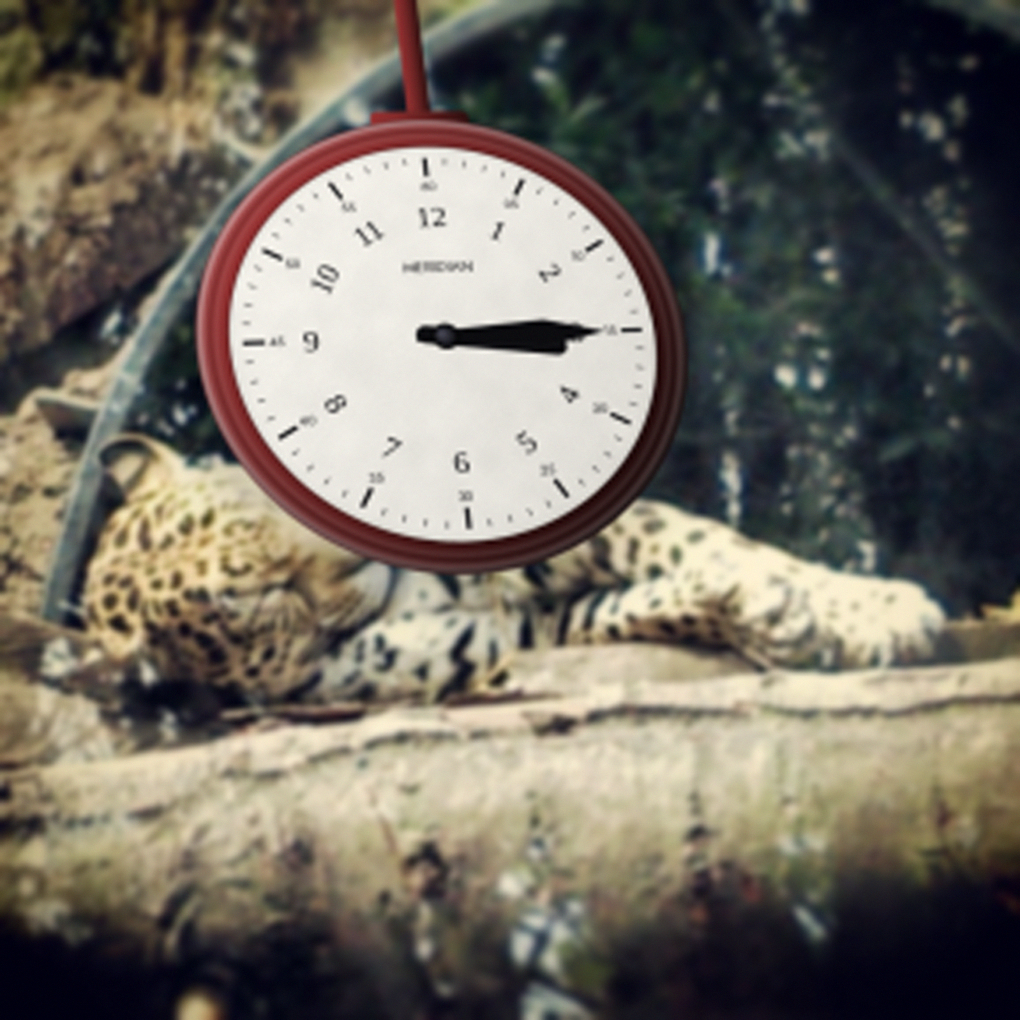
3.15
